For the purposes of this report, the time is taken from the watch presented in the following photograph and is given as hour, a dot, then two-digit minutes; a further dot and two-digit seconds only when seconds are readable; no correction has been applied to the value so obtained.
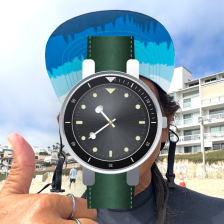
10.39
